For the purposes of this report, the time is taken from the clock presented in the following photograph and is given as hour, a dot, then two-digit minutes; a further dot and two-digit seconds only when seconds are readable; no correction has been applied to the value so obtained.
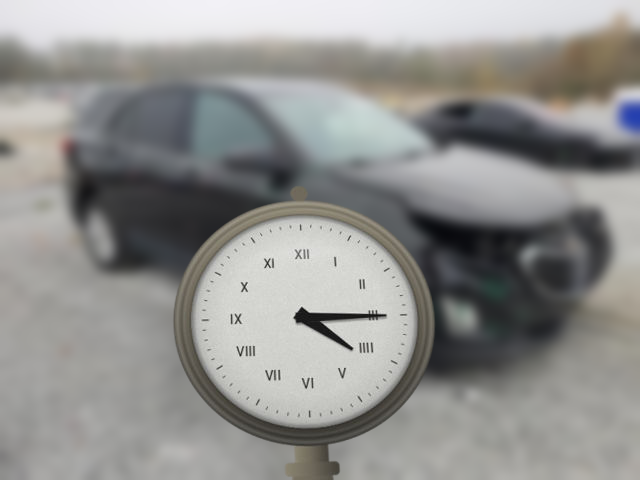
4.15
